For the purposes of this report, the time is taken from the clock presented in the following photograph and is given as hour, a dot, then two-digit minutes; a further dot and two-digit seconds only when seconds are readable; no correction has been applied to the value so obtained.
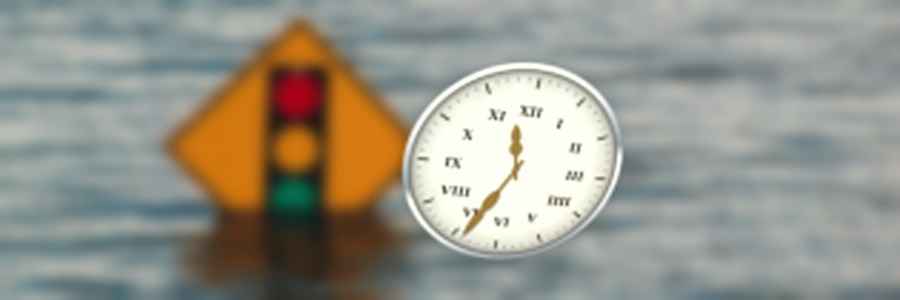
11.34
